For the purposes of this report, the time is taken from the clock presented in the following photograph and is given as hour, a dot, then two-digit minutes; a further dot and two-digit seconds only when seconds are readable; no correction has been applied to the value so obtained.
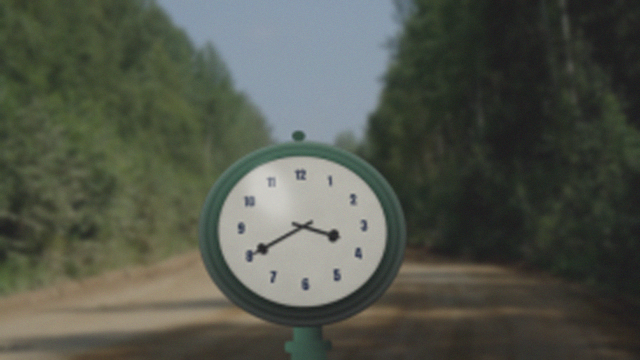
3.40
